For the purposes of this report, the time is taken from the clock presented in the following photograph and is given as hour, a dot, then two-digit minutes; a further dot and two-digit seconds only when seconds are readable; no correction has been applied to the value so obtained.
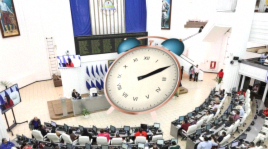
2.10
